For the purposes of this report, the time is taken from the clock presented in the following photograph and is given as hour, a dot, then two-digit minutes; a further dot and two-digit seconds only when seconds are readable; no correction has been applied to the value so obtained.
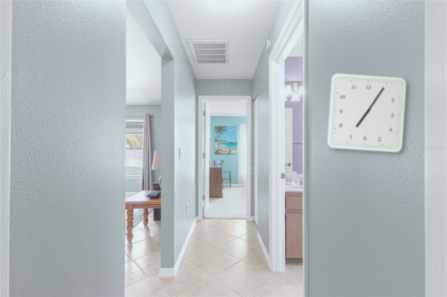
7.05
